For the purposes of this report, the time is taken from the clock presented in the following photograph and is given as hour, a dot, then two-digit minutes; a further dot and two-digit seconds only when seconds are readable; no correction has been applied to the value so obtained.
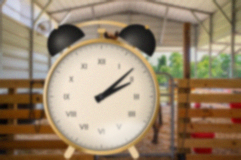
2.08
